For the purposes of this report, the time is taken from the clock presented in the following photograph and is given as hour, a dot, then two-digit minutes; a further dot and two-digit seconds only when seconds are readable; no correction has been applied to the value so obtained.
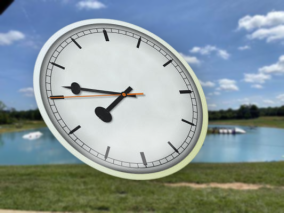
7.46.45
